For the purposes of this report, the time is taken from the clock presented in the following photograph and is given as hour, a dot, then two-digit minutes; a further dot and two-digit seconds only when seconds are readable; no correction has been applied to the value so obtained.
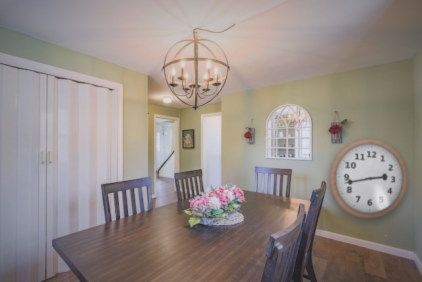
2.43
